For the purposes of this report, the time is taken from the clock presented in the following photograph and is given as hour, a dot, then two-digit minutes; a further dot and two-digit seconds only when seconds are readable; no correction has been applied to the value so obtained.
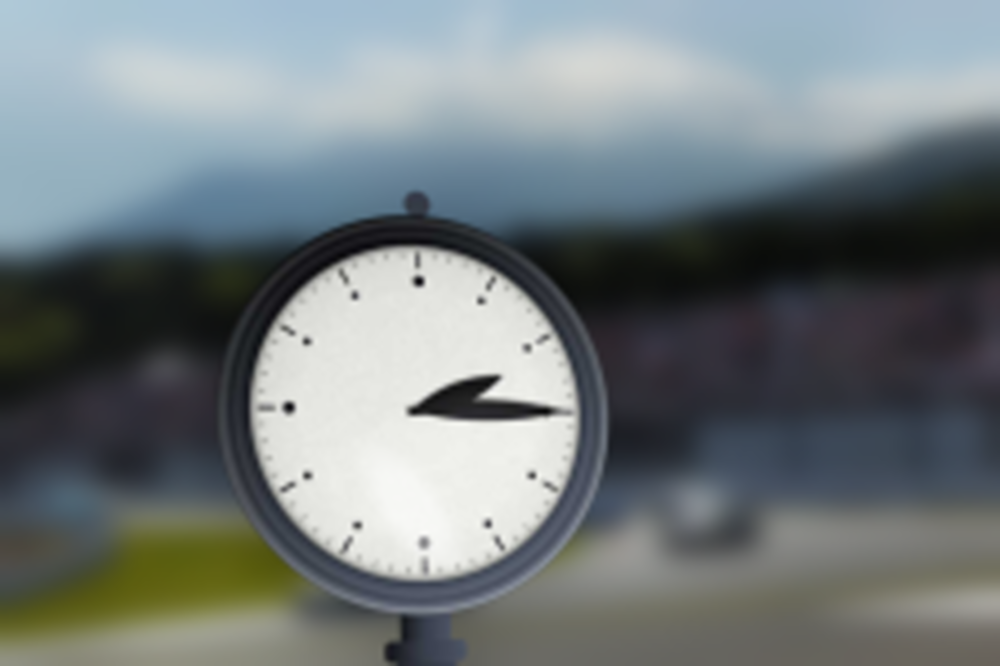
2.15
